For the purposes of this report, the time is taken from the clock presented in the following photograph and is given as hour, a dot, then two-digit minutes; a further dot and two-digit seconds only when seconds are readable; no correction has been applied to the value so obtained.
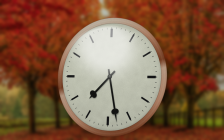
7.28
